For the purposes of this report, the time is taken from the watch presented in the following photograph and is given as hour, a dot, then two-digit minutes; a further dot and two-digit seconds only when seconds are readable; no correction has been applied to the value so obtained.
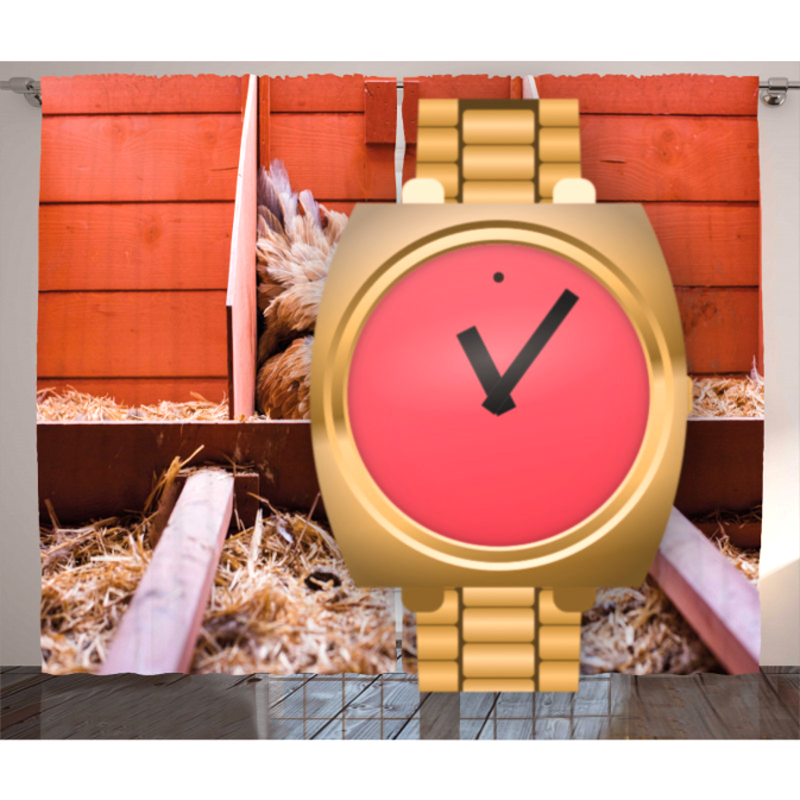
11.06
